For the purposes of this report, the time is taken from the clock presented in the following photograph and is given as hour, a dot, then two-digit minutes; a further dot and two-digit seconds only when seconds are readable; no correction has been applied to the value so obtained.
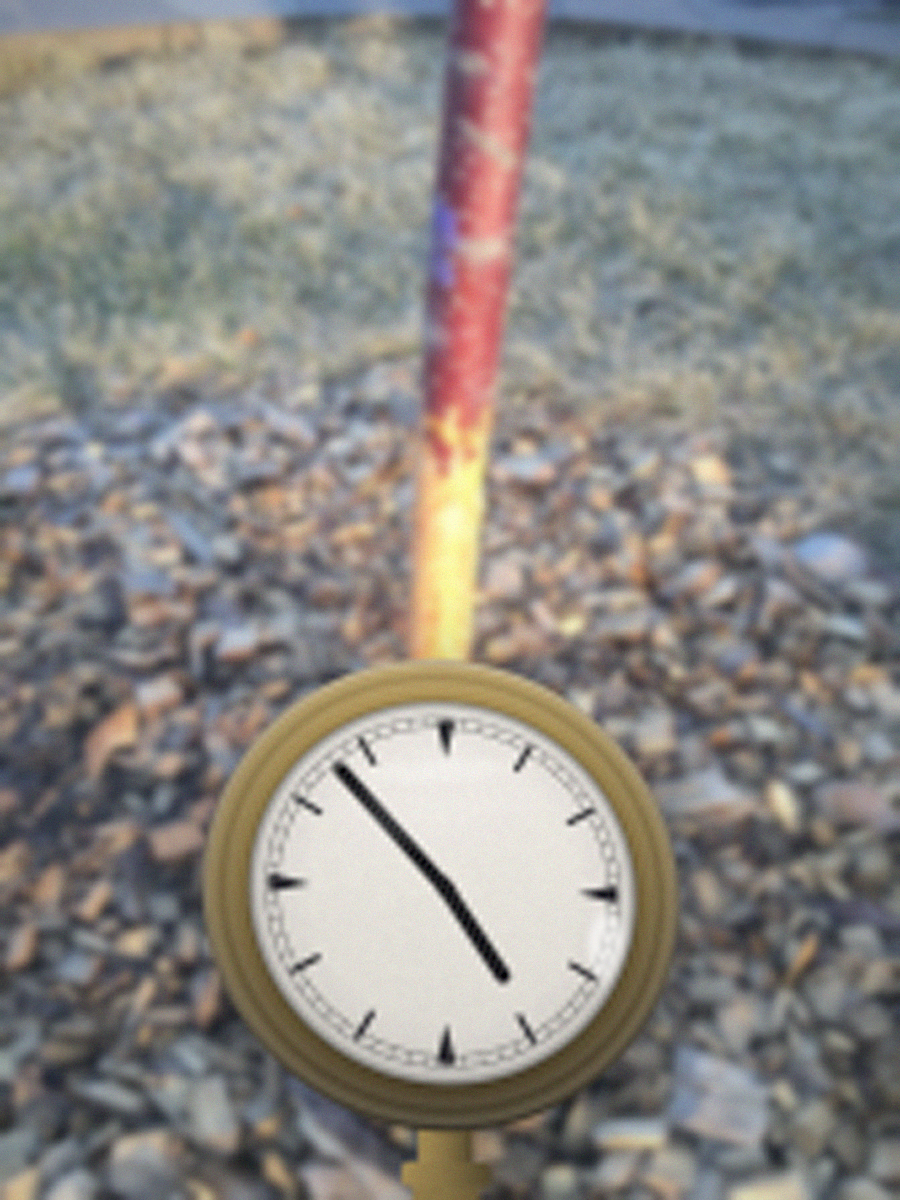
4.53
